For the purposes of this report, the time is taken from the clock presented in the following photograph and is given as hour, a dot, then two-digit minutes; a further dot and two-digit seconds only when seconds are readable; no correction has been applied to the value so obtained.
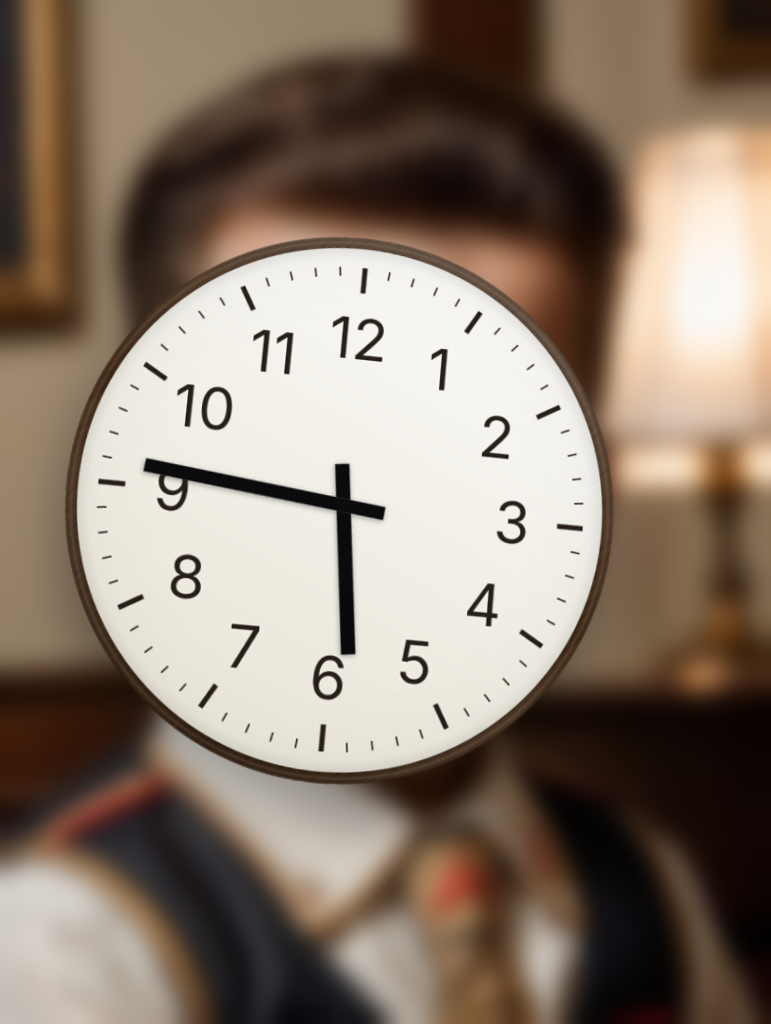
5.46
